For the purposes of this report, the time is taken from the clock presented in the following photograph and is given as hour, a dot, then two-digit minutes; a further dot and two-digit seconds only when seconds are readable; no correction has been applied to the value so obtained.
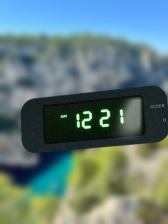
12.21
